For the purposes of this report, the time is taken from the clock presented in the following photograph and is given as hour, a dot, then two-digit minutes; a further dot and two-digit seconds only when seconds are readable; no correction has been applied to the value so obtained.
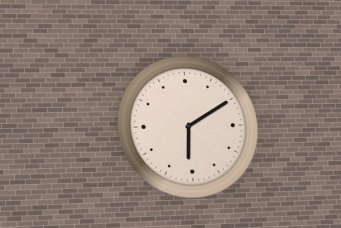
6.10
